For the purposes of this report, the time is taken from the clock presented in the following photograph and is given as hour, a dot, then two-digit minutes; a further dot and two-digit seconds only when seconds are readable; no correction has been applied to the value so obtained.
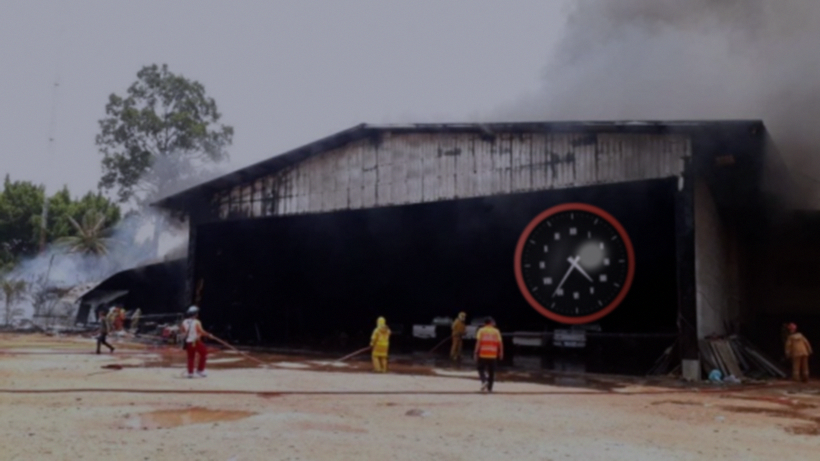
4.36
